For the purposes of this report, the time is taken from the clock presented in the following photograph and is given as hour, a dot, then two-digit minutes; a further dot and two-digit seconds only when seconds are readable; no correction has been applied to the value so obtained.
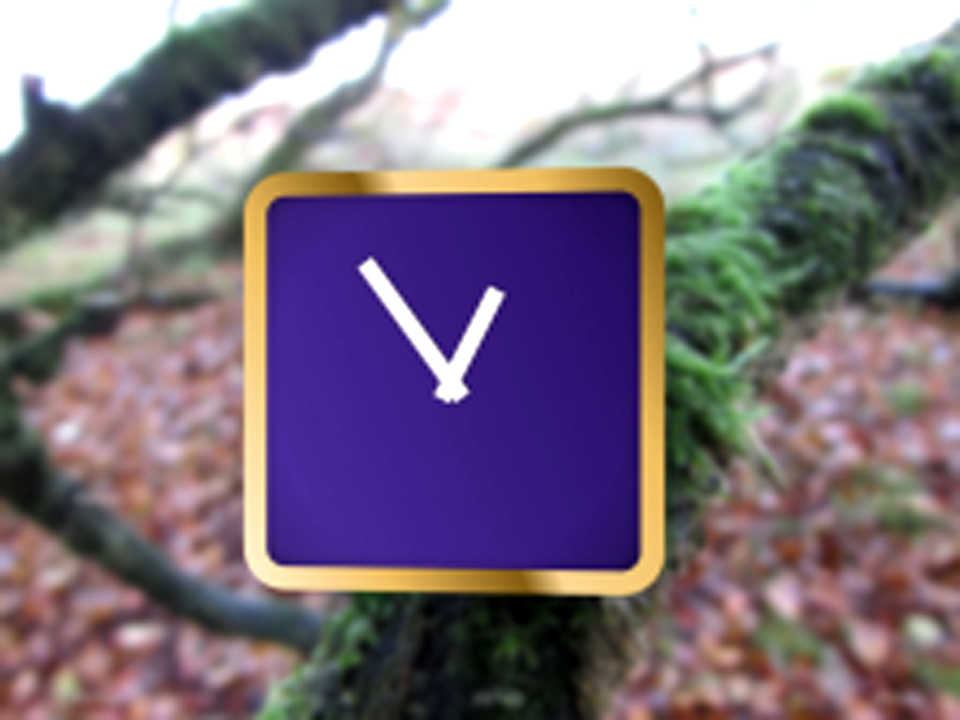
12.54
